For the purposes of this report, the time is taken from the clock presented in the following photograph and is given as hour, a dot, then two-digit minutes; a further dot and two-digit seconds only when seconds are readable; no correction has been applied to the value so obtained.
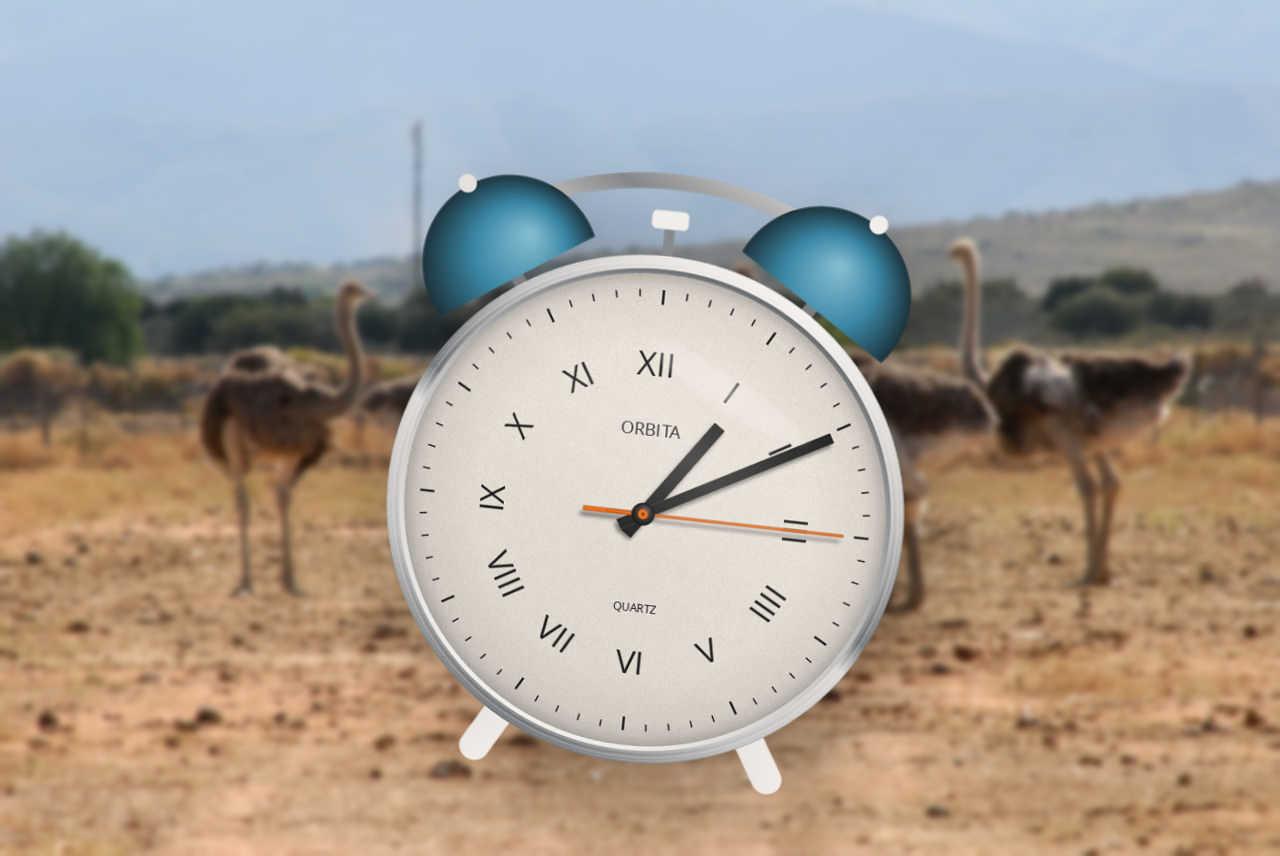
1.10.15
